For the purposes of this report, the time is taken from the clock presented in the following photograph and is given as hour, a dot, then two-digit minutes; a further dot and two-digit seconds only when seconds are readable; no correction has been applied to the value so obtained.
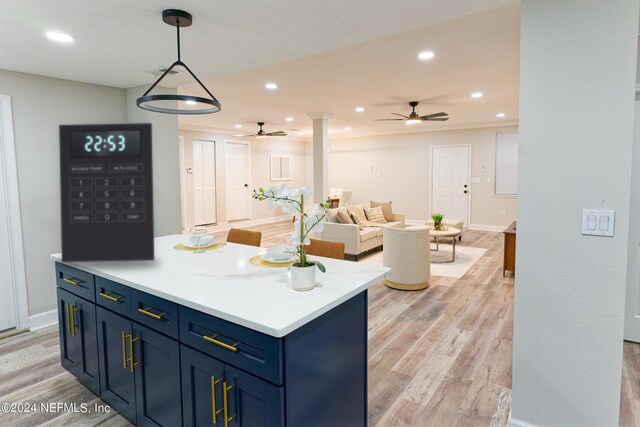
22.53
